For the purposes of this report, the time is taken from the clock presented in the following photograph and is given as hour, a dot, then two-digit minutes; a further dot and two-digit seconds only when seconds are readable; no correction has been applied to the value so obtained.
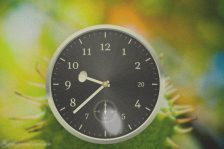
9.38
